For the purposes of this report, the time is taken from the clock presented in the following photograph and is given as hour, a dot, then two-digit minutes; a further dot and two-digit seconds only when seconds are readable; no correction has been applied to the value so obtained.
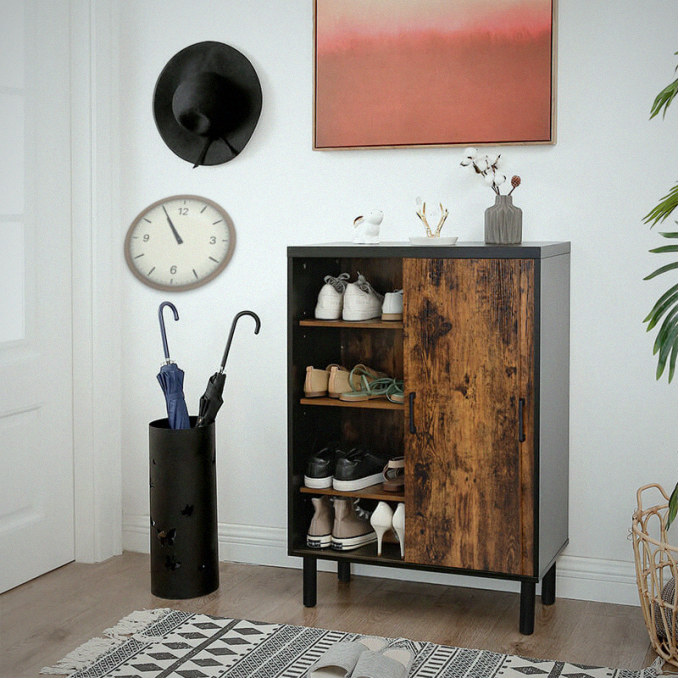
10.55
